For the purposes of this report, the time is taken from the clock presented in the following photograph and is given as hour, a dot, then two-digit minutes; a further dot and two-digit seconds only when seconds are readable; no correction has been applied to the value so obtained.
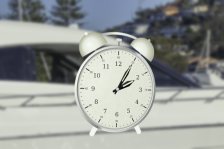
2.05
